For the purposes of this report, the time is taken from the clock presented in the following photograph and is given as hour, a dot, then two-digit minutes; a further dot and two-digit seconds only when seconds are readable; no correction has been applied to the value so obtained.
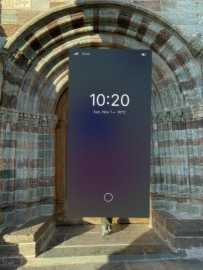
10.20
